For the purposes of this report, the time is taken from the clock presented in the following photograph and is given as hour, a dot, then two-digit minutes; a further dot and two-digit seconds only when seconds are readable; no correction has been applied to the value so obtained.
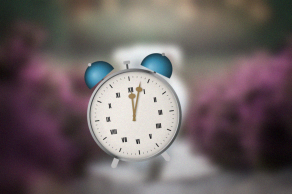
12.03
